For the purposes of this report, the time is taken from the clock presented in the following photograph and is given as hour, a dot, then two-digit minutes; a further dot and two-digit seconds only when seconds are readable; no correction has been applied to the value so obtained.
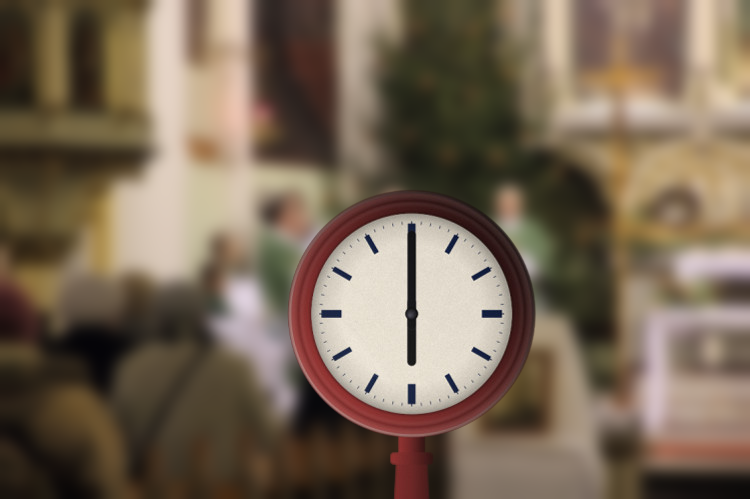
6.00
